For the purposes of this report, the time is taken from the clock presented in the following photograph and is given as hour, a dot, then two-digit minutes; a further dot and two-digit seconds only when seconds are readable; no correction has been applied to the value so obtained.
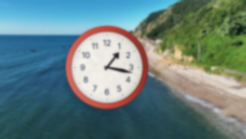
1.17
